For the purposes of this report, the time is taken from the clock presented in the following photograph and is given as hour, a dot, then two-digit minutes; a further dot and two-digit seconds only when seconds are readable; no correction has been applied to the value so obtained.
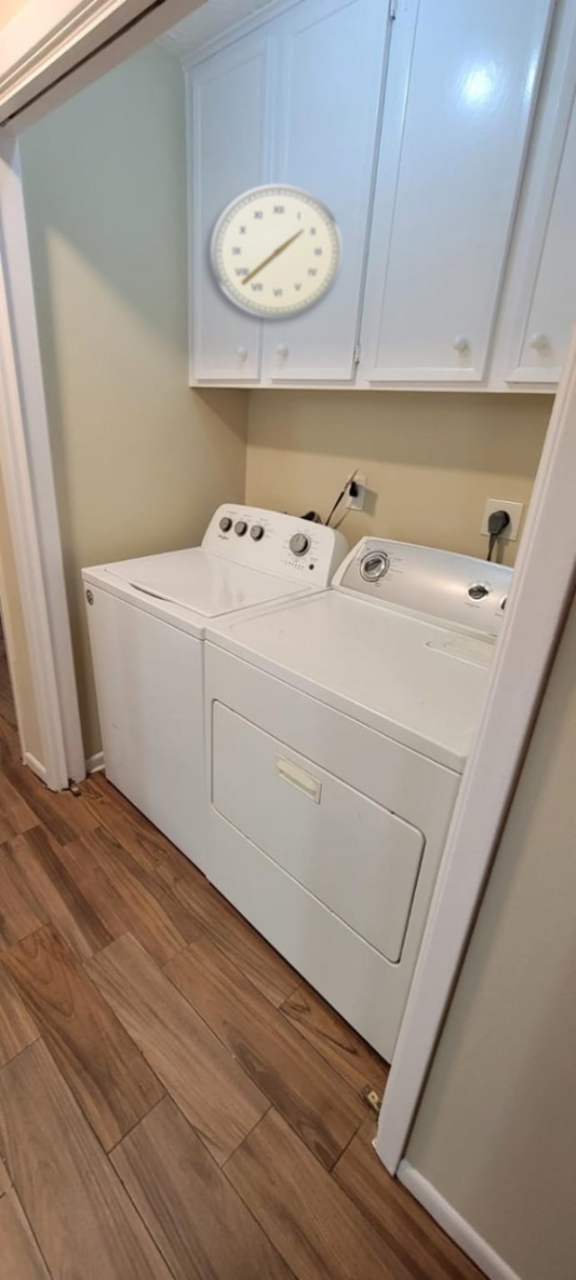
1.38
